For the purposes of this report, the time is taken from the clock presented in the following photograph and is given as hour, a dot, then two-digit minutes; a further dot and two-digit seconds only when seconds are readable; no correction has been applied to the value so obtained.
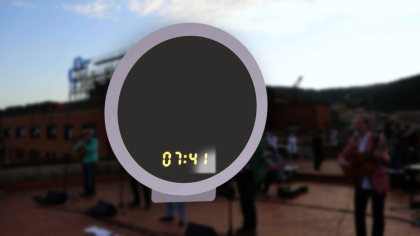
7.41
